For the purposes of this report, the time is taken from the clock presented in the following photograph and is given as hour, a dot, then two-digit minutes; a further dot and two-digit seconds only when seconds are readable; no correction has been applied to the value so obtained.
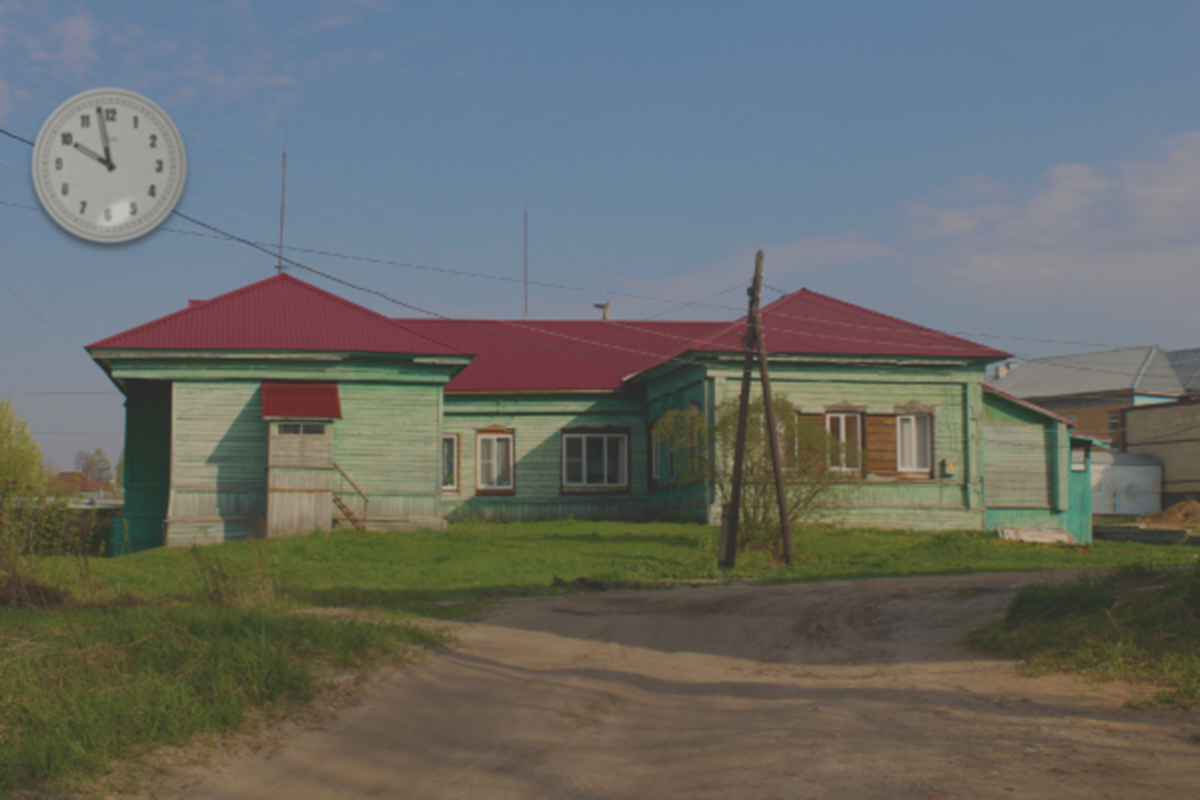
9.58
